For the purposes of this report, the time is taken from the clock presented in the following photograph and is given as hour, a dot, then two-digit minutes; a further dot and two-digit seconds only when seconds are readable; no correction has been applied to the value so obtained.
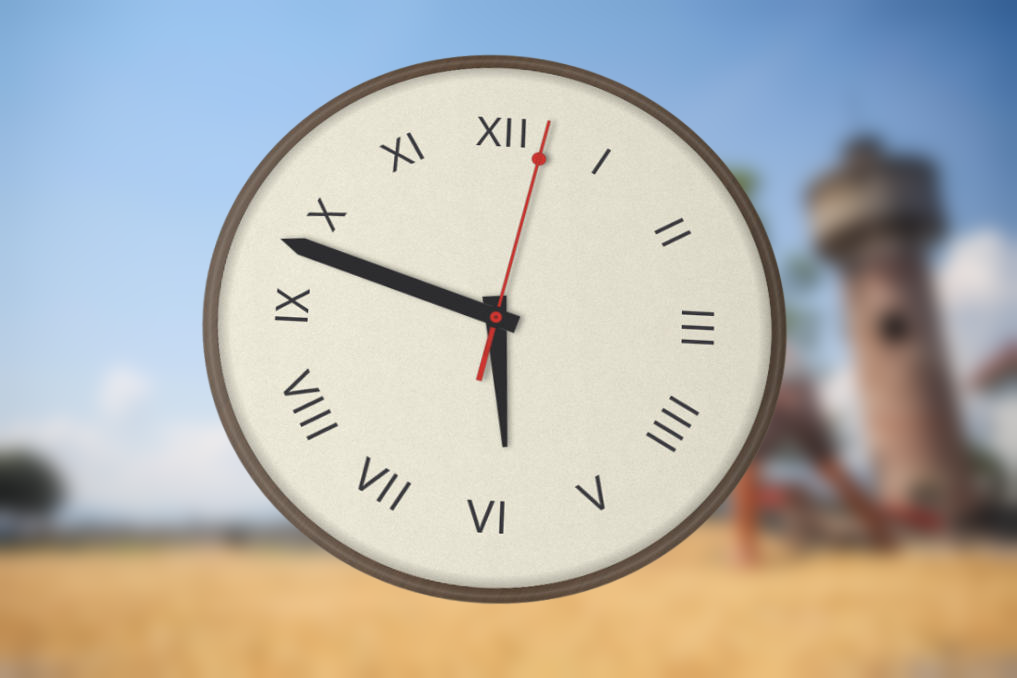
5.48.02
